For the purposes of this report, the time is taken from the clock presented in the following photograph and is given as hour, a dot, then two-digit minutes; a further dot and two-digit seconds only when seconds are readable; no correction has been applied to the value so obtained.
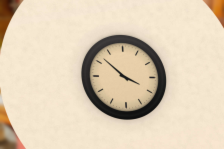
3.52
